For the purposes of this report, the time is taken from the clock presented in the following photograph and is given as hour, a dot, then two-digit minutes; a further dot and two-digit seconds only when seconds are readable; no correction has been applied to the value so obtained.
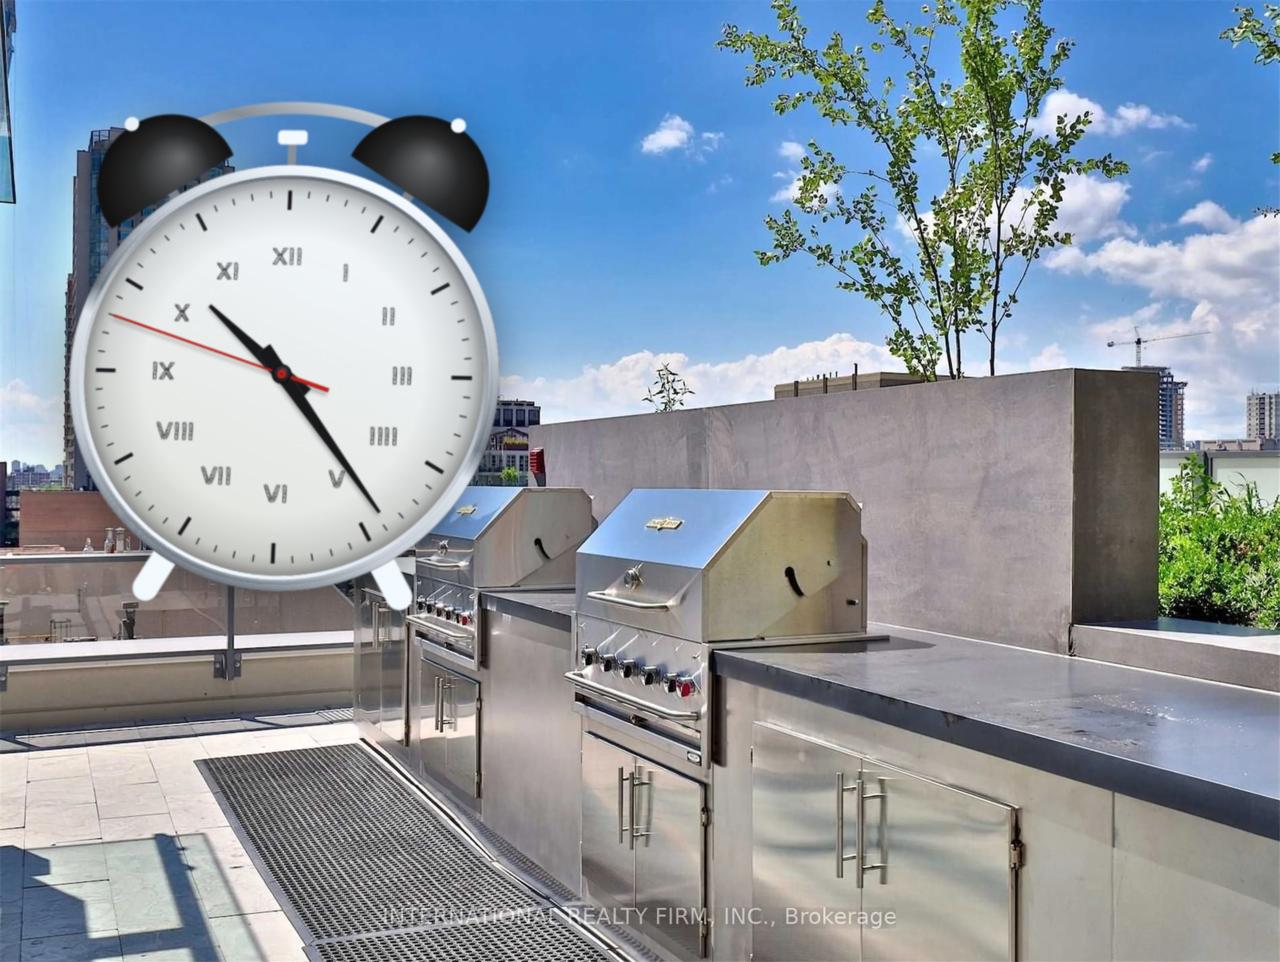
10.23.48
